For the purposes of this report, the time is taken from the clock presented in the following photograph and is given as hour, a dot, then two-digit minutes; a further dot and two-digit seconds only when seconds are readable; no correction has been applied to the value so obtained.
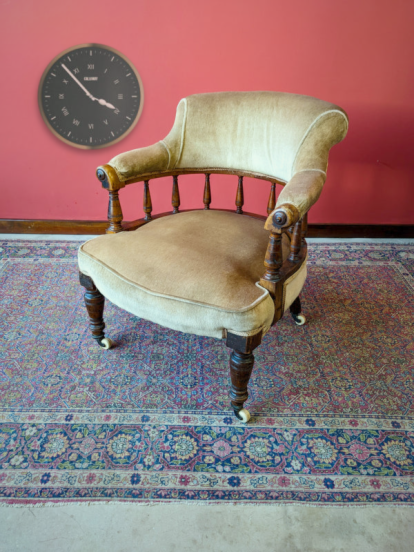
3.53
